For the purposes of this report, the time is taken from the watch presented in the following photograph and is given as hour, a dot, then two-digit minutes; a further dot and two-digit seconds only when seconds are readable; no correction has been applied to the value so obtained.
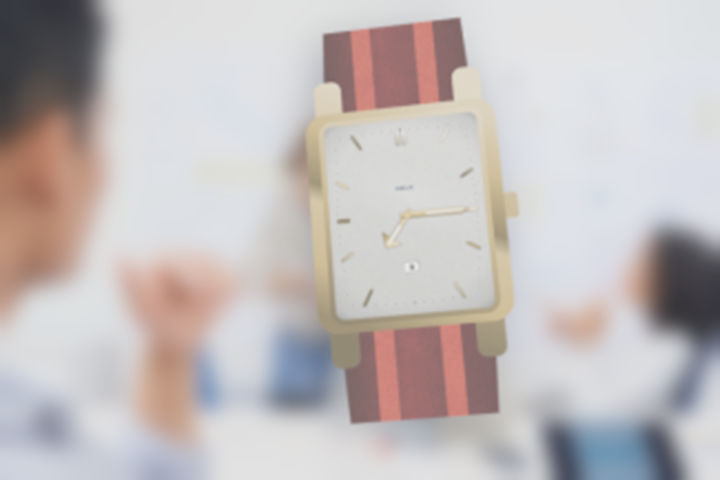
7.15
